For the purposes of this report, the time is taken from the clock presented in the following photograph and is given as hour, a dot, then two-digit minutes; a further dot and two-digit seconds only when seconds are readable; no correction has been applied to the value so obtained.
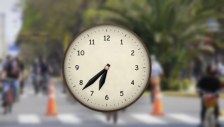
6.38
